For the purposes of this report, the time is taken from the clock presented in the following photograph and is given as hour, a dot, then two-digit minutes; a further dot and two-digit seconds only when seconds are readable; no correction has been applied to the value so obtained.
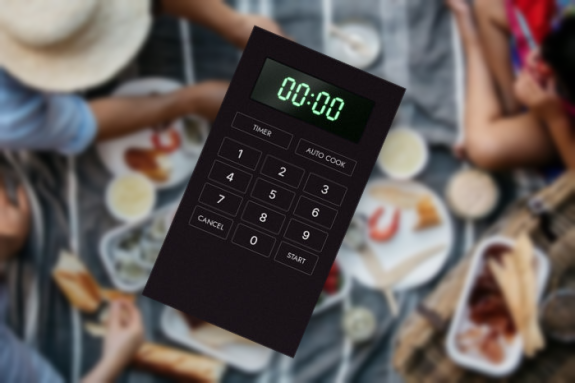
0.00
